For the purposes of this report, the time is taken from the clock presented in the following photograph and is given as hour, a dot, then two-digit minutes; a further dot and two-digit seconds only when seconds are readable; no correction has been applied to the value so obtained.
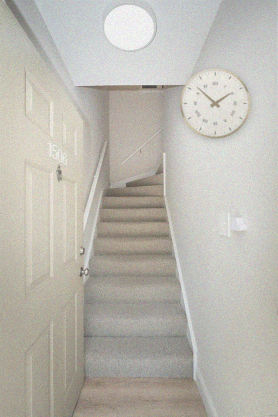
1.52
